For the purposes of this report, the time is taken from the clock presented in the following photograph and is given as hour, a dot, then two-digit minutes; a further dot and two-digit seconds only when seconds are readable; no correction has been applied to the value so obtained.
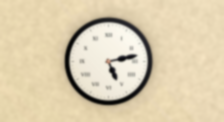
5.13
